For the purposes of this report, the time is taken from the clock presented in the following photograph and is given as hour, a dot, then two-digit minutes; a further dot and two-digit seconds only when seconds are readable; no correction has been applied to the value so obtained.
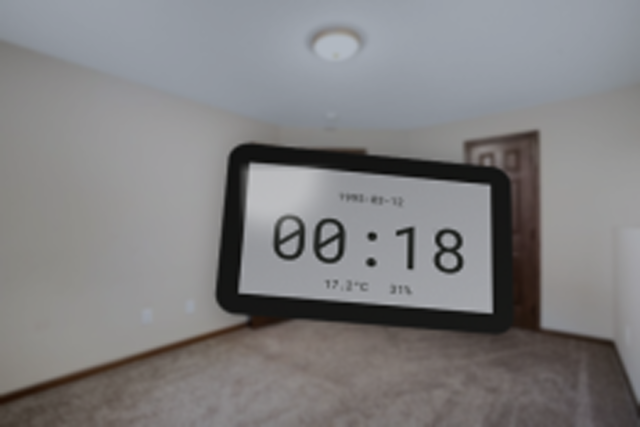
0.18
